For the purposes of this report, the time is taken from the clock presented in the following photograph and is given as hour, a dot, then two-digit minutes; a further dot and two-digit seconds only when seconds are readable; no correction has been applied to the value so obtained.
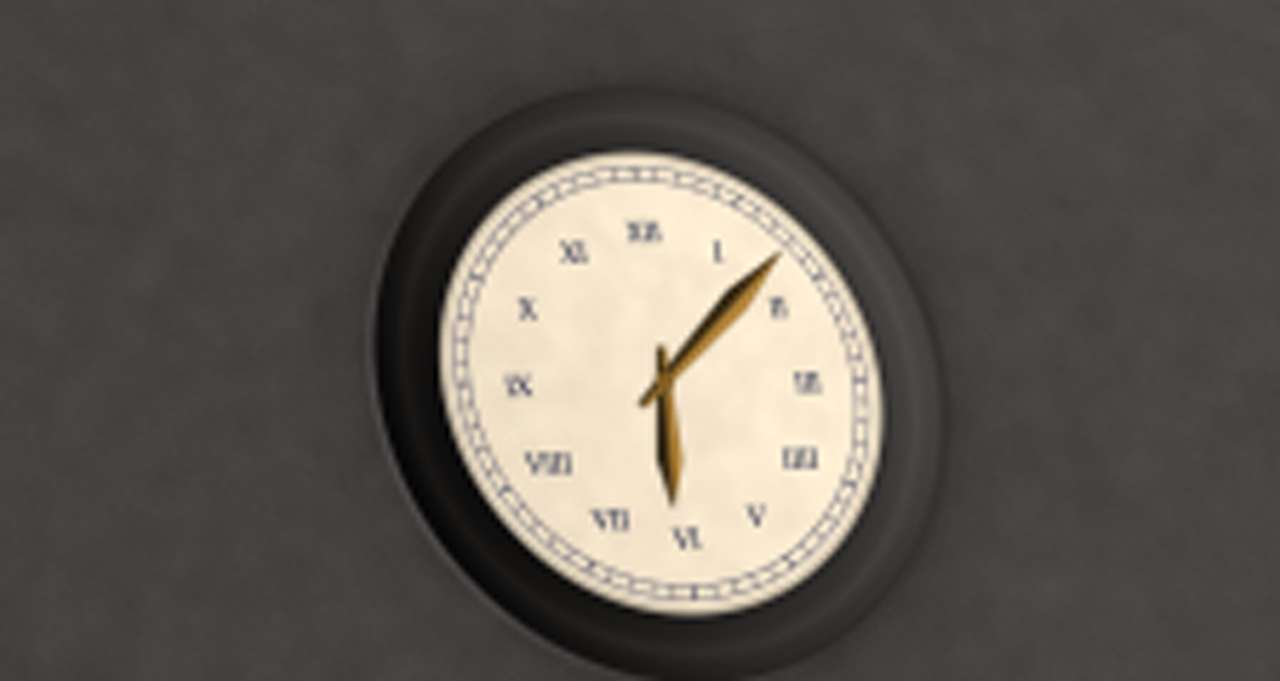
6.08
